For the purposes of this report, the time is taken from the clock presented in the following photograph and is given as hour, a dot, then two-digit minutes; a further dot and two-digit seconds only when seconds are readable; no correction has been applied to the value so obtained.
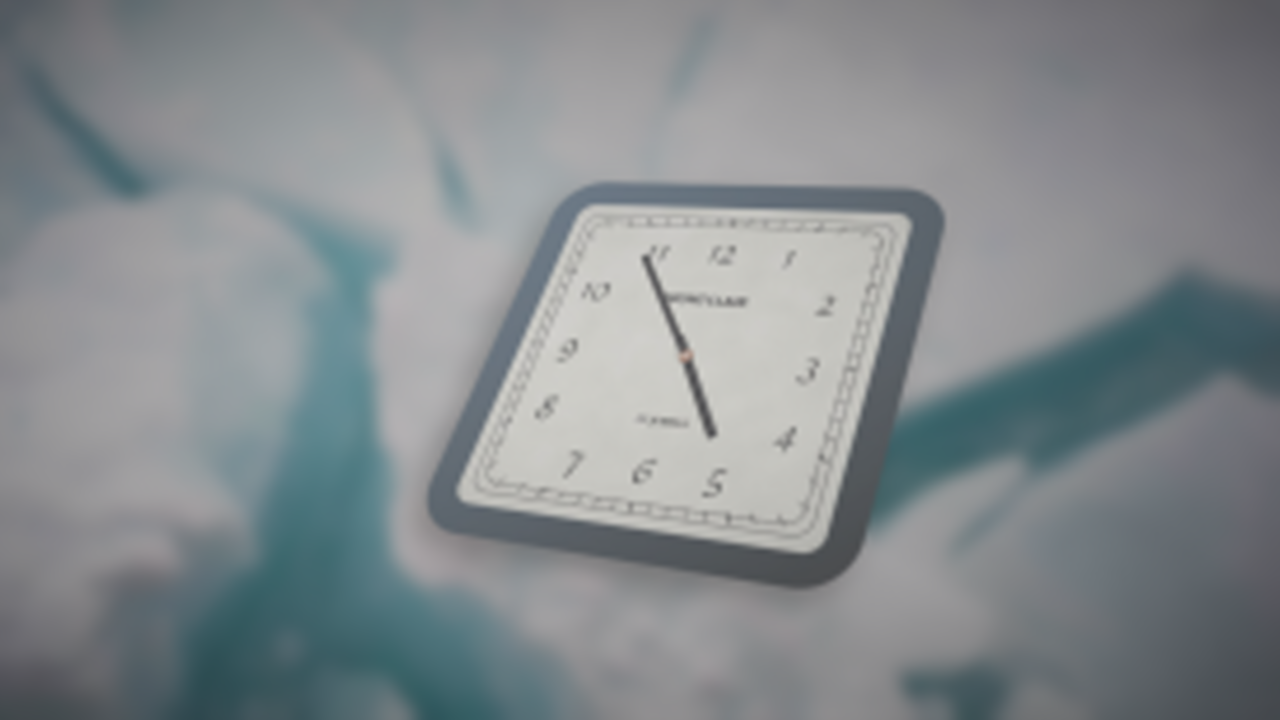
4.54
